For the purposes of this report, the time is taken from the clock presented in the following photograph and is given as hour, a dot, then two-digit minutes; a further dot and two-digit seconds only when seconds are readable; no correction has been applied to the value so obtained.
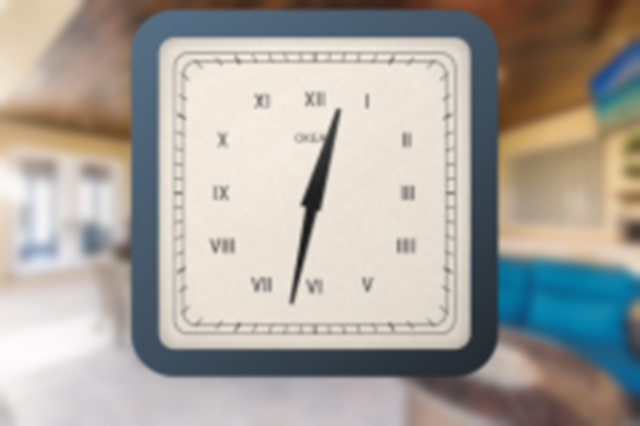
12.32
